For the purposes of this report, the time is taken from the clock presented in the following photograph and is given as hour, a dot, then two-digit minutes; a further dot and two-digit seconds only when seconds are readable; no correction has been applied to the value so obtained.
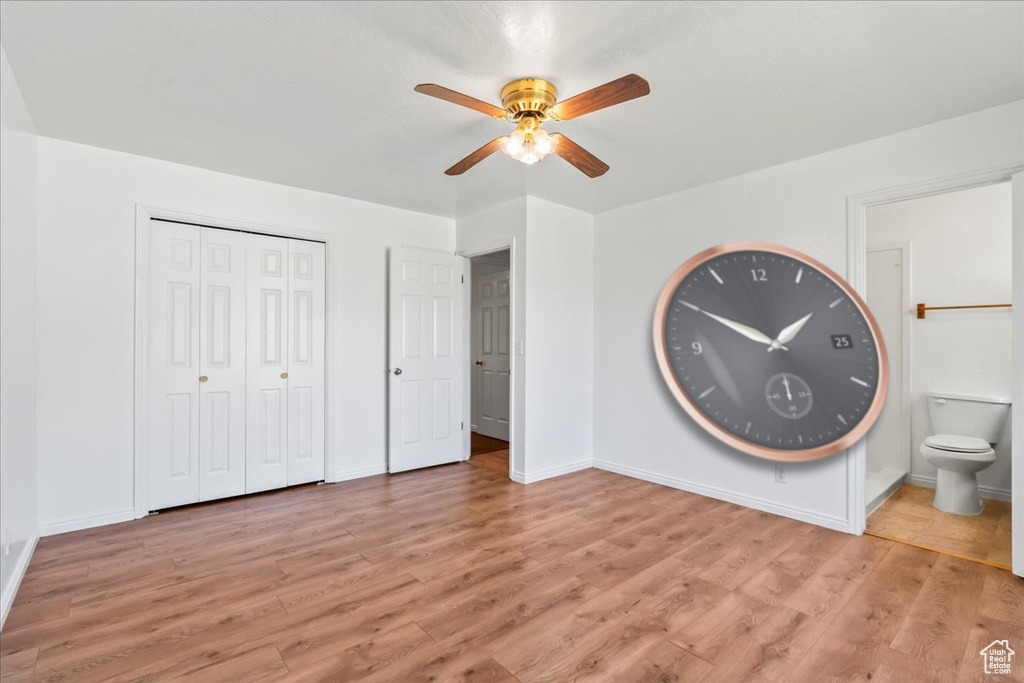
1.50
